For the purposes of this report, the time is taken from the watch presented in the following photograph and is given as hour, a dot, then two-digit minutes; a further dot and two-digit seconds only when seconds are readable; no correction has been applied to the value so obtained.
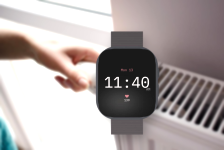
11.40
